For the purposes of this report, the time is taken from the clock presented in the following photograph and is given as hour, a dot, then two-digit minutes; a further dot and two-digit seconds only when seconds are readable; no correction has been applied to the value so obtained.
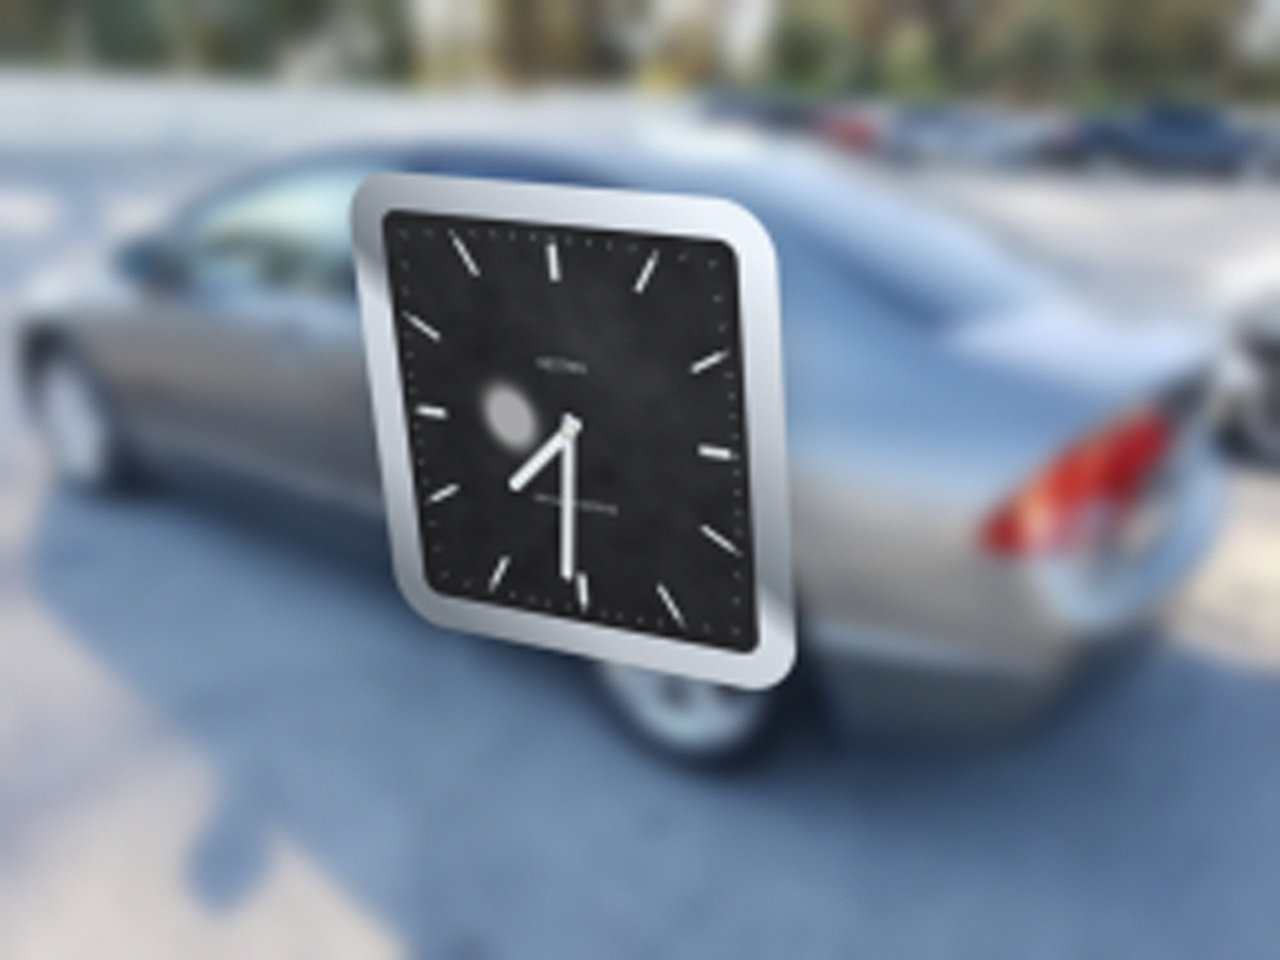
7.31
